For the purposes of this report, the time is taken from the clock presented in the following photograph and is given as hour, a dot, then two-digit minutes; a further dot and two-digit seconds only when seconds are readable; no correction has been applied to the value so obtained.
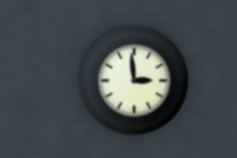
2.59
